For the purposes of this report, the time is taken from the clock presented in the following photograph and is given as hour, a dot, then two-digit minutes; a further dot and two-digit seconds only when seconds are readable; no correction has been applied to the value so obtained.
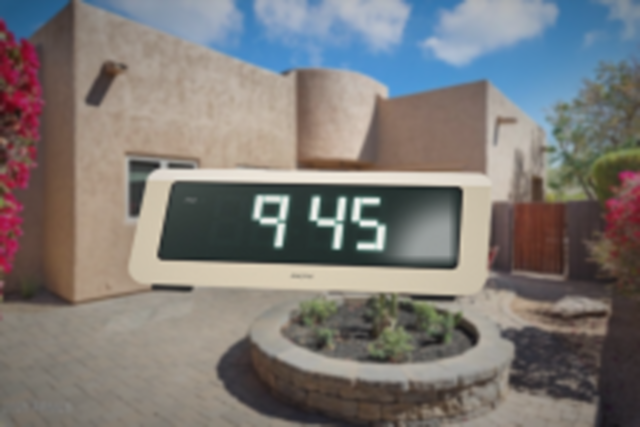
9.45
